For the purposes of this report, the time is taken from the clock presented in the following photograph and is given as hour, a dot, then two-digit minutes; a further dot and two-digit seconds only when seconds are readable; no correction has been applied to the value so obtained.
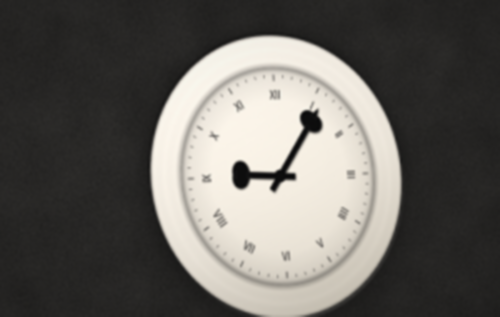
9.06
